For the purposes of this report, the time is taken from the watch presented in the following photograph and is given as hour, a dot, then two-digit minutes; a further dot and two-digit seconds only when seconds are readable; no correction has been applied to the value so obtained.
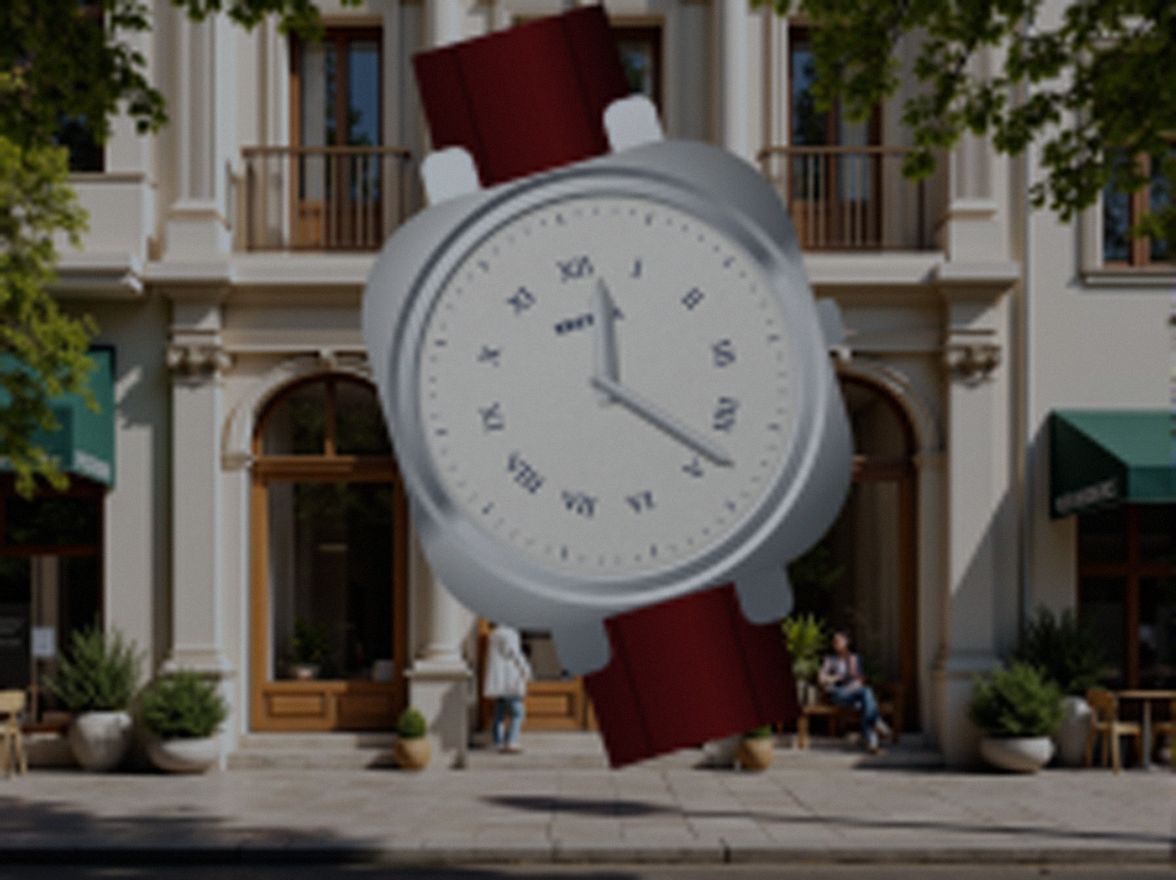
12.23
